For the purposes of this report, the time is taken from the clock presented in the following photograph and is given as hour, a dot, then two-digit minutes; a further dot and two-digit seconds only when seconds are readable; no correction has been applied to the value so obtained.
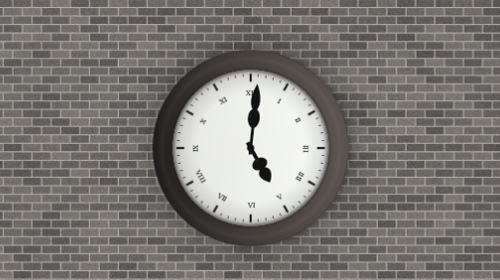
5.01
